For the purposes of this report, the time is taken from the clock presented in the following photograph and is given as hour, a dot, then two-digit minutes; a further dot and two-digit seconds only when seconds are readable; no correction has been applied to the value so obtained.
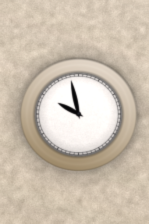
9.58
